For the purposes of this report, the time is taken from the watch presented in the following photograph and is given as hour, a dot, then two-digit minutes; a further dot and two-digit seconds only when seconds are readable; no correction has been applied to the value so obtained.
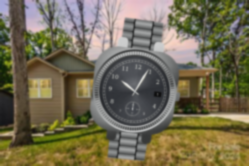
10.04
